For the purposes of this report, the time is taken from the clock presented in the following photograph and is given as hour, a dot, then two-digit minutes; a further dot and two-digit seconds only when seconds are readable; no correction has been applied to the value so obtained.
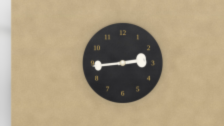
2.44
